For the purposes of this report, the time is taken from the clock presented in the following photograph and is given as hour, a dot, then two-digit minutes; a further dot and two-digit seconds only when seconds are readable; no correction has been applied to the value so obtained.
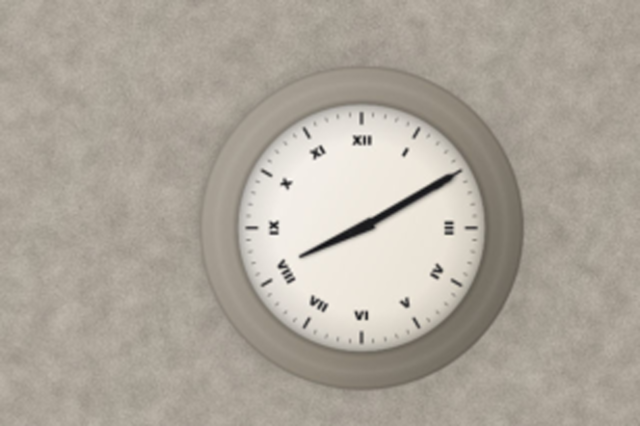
8.10
